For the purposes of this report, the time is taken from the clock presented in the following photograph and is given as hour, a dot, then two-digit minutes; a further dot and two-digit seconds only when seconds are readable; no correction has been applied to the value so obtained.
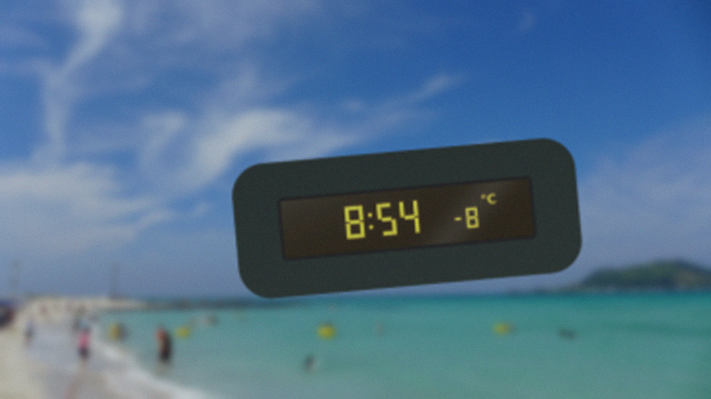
8.54
